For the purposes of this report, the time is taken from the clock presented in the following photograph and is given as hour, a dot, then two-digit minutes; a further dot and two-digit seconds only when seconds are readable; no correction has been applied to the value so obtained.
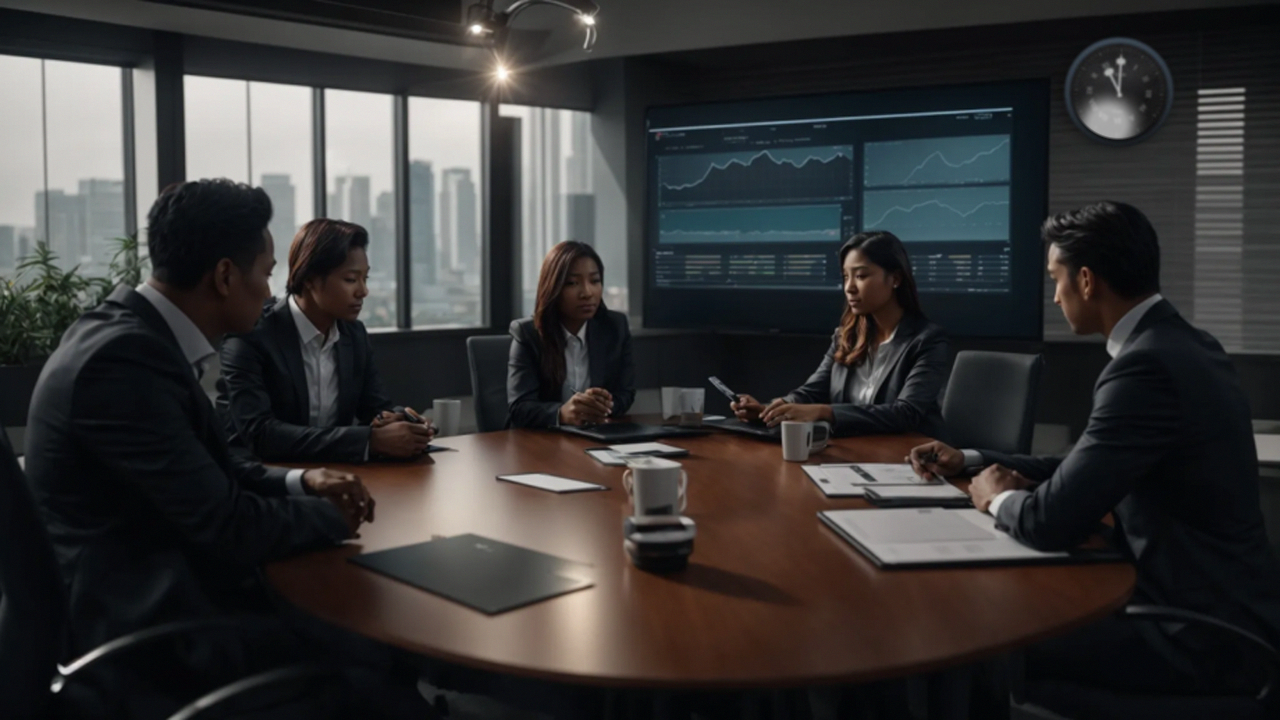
11.00
